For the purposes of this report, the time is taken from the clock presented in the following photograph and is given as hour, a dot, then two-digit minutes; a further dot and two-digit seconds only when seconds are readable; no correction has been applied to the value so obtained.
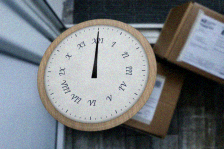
12.00
